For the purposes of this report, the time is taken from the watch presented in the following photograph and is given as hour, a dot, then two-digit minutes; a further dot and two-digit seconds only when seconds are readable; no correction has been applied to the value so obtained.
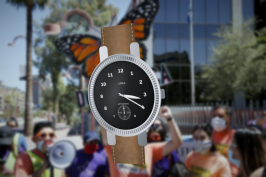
3.20
